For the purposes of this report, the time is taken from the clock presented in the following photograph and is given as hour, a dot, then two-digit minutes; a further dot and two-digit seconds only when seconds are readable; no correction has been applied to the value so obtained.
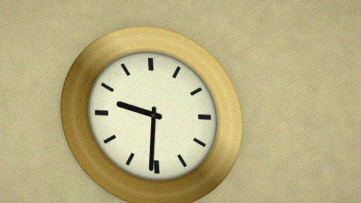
9.31
